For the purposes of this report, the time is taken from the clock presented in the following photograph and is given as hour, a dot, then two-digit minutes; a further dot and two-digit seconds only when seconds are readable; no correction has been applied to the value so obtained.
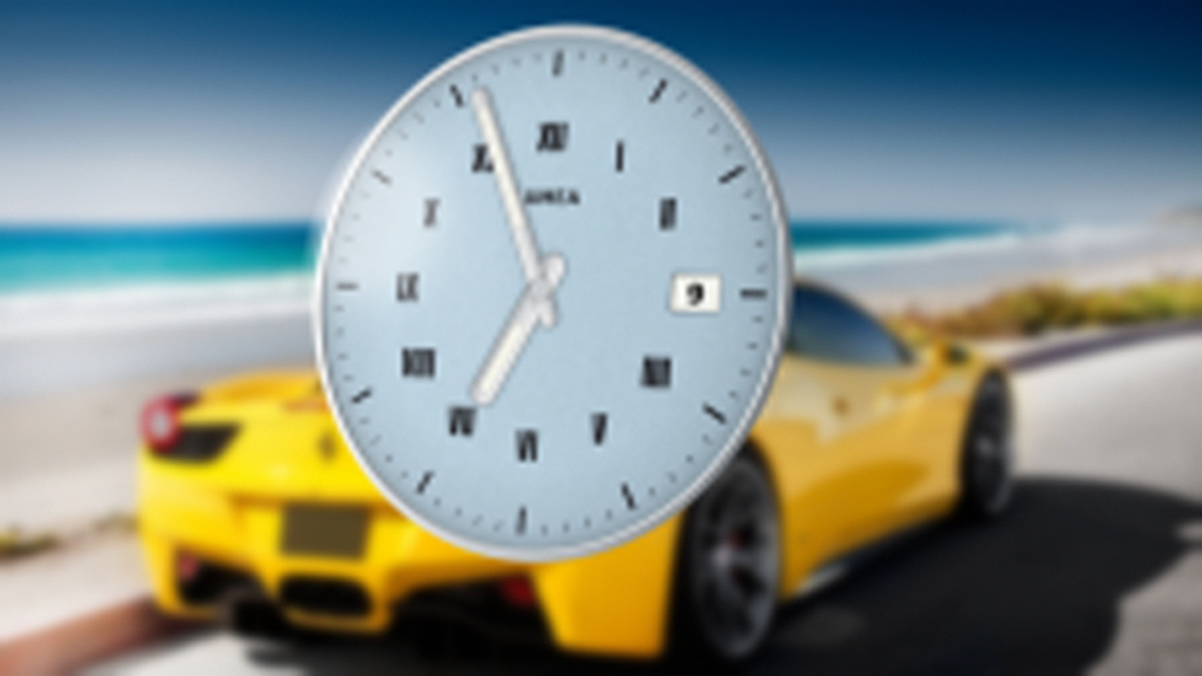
6.56
